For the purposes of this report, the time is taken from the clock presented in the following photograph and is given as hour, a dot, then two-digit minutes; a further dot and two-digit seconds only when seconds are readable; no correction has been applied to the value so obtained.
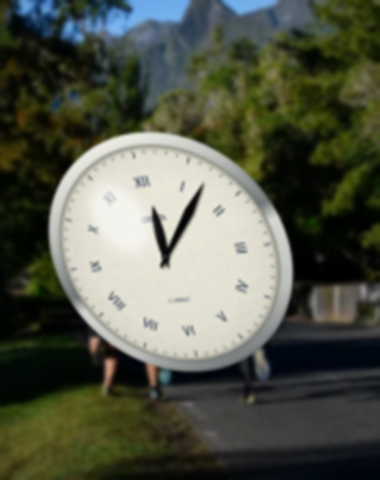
12.07
